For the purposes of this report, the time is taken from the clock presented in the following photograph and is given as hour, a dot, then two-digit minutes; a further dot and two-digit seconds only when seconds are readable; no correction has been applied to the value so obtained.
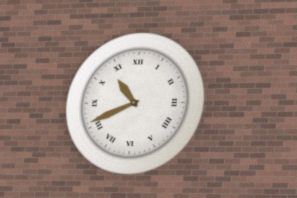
10.41
